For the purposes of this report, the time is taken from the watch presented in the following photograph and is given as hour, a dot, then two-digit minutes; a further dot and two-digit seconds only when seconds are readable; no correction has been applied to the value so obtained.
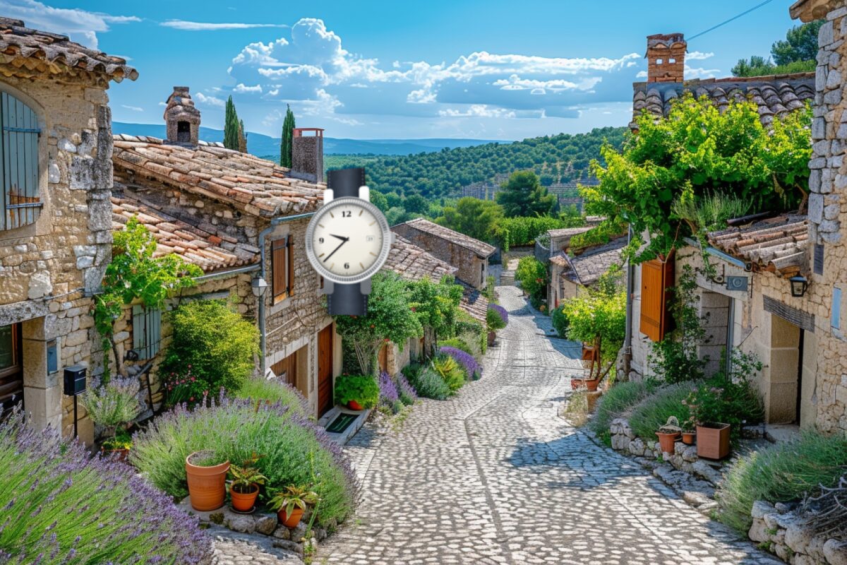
9.38
